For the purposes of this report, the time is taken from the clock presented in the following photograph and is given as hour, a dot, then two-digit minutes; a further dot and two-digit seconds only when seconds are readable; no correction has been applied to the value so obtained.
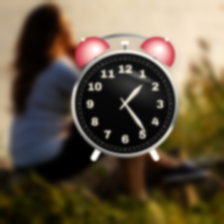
1.24
